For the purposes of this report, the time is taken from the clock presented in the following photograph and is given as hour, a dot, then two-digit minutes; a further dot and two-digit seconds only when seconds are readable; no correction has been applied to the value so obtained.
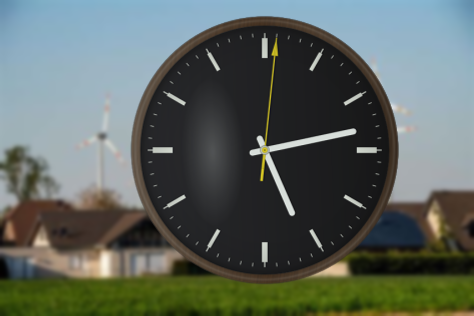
5.13.01
